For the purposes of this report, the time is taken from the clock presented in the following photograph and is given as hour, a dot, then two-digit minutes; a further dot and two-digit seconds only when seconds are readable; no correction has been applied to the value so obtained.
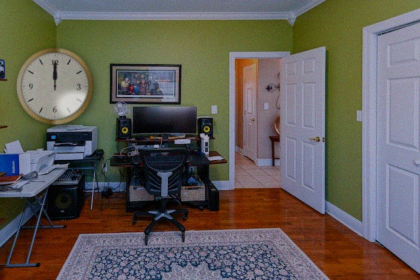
12.00
